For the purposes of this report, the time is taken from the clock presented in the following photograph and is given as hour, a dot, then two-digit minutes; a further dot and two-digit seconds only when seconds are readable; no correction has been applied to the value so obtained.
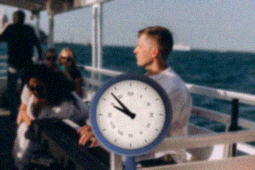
9.53
